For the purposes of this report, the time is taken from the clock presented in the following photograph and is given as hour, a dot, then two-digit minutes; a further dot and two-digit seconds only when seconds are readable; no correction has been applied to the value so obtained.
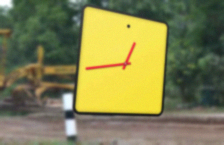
12.43
